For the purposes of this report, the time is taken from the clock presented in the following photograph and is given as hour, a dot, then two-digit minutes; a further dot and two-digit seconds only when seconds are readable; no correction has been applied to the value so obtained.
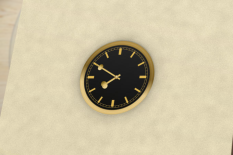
7.50
